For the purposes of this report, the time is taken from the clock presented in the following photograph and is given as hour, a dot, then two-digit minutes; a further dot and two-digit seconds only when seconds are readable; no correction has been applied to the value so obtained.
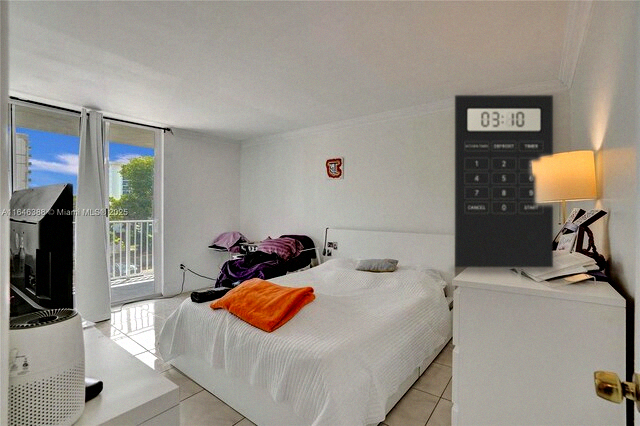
3.10
